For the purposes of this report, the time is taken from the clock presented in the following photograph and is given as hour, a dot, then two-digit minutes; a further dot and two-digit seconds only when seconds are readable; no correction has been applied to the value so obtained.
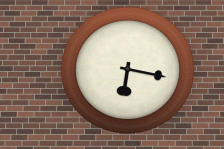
6.17
